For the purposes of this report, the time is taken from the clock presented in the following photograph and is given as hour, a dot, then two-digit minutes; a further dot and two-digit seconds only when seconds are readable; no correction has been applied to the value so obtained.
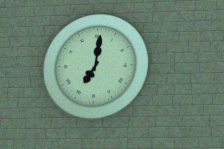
7.01
